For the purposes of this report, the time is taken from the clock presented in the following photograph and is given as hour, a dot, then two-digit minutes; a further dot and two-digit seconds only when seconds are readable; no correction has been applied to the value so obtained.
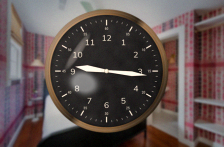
9.16
